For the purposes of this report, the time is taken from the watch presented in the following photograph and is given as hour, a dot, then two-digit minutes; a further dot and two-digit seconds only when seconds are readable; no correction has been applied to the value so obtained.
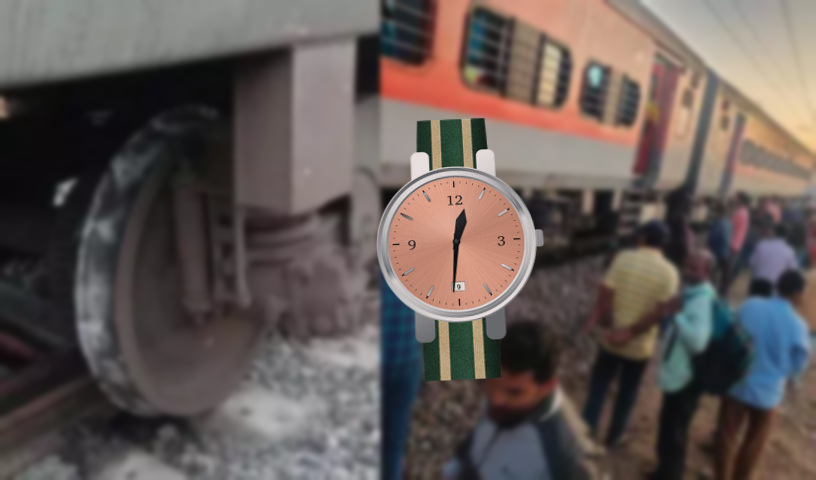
12.31
